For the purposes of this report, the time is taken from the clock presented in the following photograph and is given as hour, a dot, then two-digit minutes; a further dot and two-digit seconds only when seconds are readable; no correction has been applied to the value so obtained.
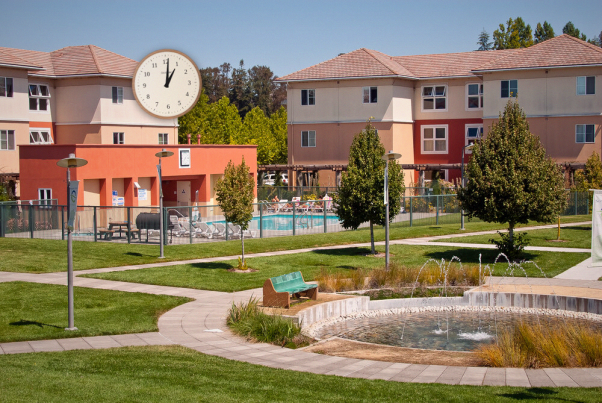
1.01
